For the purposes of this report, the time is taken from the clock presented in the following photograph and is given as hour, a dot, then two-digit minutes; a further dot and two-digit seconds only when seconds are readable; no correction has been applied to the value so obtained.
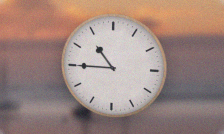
10.45
